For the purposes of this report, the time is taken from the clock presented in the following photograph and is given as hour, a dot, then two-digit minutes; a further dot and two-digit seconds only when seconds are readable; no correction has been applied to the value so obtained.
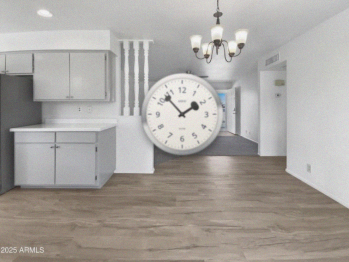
1.53
